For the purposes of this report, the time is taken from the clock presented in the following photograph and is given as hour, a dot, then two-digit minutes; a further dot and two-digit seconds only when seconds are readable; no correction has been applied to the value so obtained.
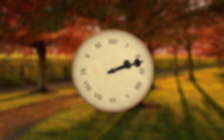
2.12
